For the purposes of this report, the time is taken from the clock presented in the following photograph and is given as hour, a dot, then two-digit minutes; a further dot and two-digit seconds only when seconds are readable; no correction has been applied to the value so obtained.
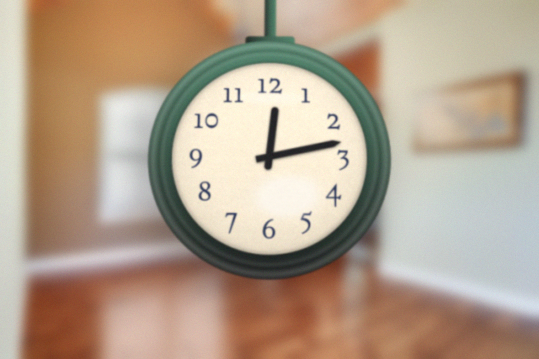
12.13
